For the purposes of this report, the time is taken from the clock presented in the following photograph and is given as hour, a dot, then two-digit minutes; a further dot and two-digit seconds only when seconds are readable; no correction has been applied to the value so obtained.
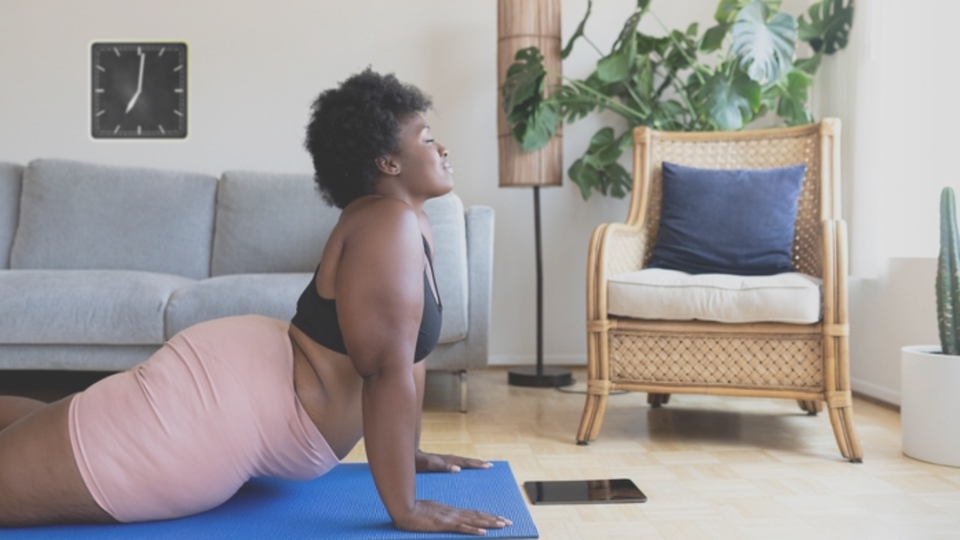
7.01
